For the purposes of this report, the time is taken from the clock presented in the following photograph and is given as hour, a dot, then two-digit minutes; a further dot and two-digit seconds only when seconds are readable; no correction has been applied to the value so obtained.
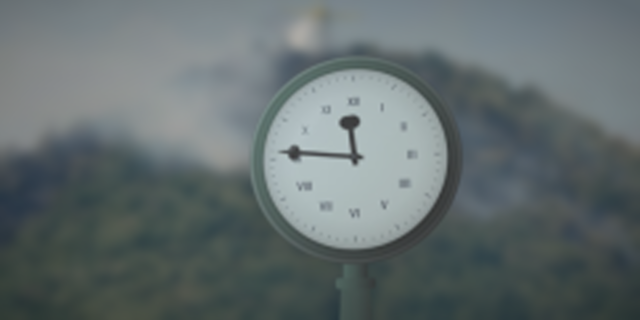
11.46
